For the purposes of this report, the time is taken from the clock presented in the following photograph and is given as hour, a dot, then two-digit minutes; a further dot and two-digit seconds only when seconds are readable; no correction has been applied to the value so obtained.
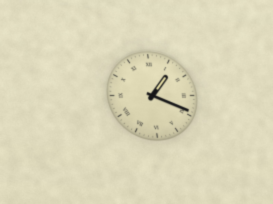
1.19
